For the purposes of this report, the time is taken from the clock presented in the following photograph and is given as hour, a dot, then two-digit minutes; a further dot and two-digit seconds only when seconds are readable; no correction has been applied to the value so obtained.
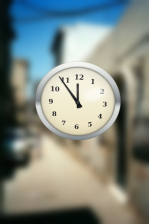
11.54
